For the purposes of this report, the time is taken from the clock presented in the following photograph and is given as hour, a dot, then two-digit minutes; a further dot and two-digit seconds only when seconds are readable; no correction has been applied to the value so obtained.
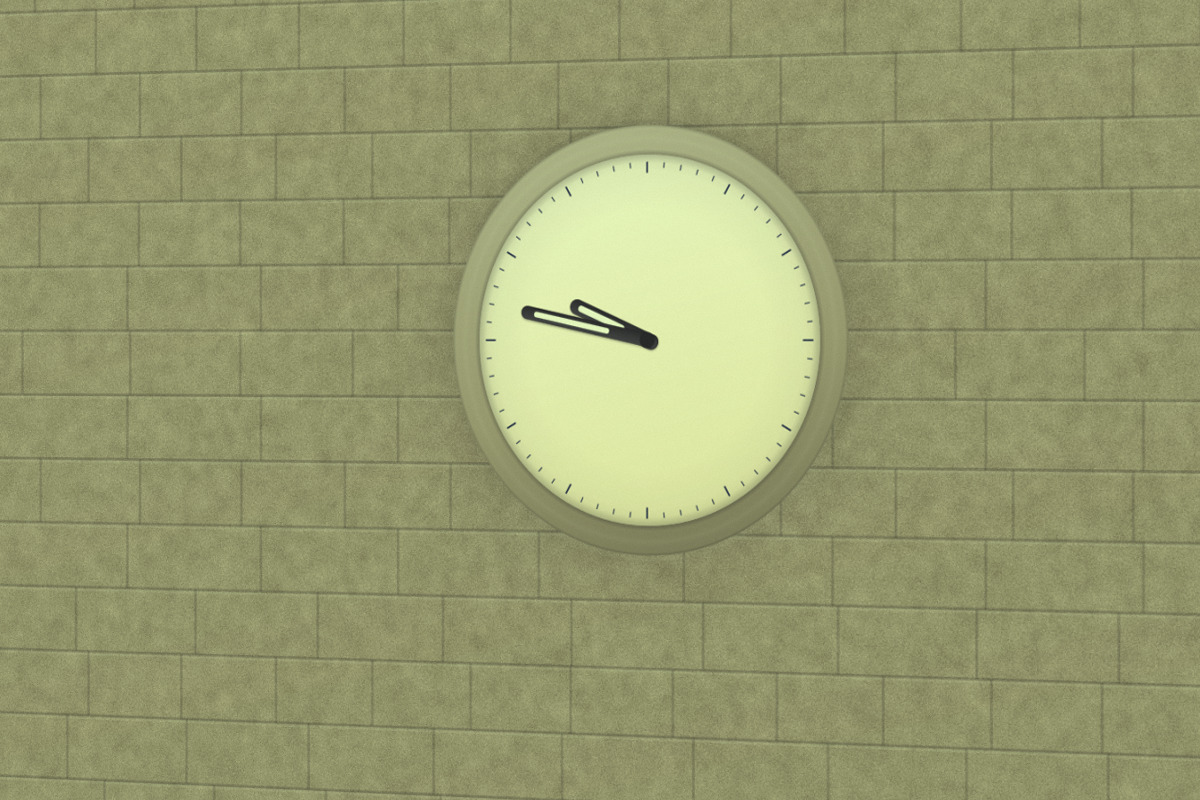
9.47
